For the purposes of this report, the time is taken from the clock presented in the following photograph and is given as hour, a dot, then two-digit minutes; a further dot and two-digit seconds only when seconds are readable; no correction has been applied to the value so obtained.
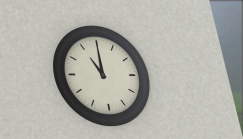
11.00
